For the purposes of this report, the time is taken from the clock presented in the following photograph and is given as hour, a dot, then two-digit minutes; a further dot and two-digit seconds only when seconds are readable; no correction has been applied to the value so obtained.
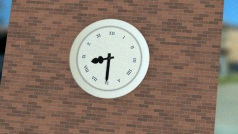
8.30
